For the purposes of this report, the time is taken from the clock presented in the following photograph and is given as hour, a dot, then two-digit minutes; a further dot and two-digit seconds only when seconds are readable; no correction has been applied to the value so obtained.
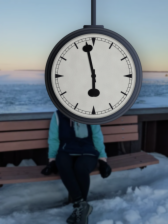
5.58
